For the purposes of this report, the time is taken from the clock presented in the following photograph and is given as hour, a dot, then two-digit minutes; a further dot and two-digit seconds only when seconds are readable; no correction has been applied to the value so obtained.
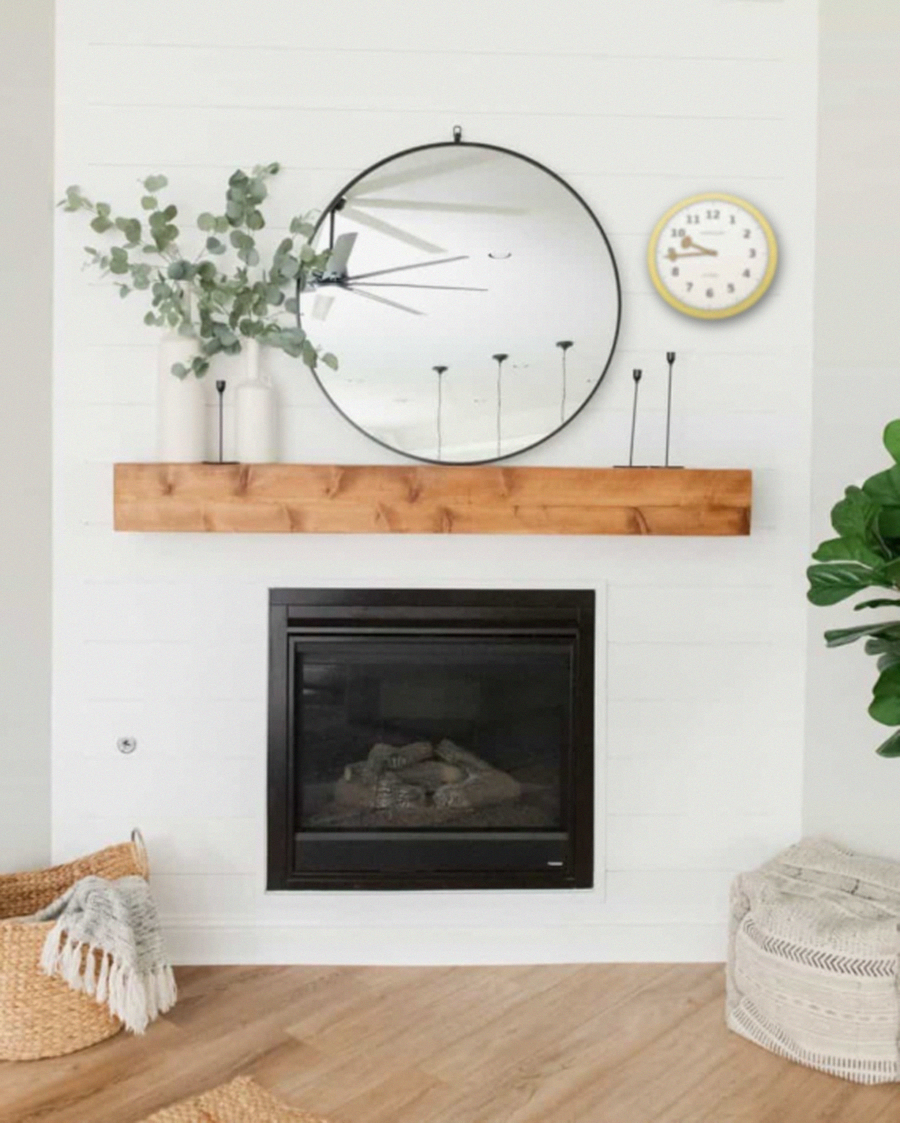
9.44
